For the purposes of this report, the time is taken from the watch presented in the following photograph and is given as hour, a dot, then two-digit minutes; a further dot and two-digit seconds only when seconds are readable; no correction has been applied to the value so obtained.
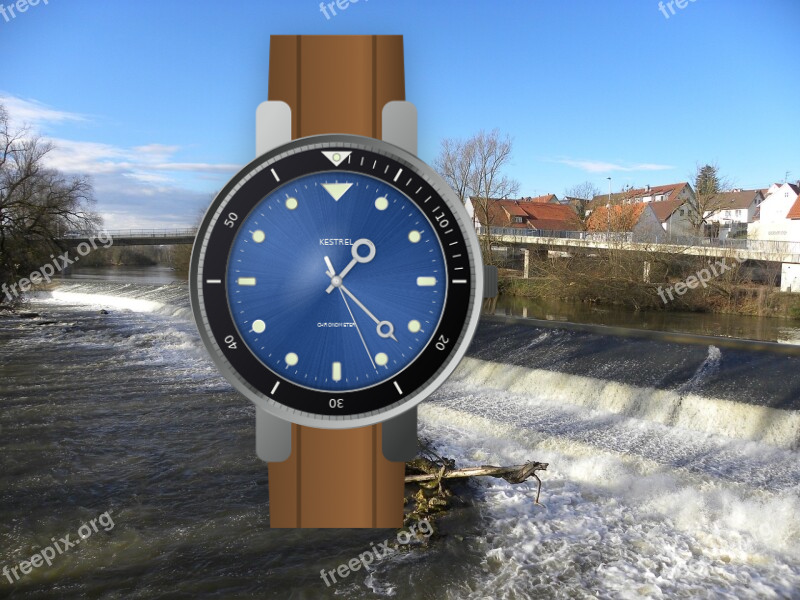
1.22.26
